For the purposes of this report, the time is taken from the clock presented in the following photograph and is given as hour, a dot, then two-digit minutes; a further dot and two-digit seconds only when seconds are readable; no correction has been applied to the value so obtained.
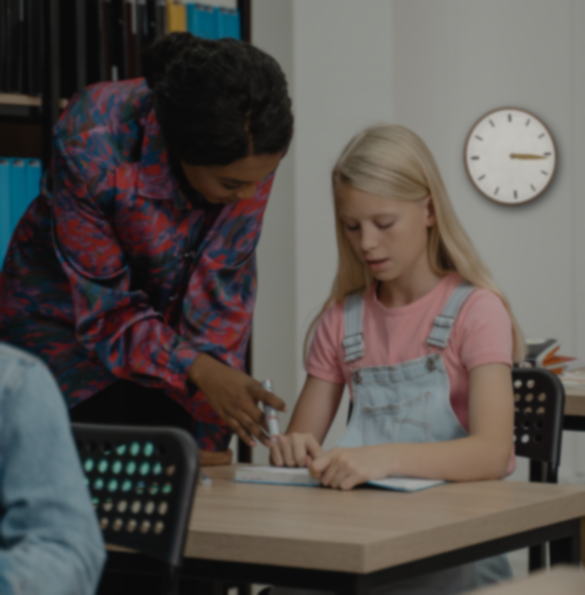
3.16
